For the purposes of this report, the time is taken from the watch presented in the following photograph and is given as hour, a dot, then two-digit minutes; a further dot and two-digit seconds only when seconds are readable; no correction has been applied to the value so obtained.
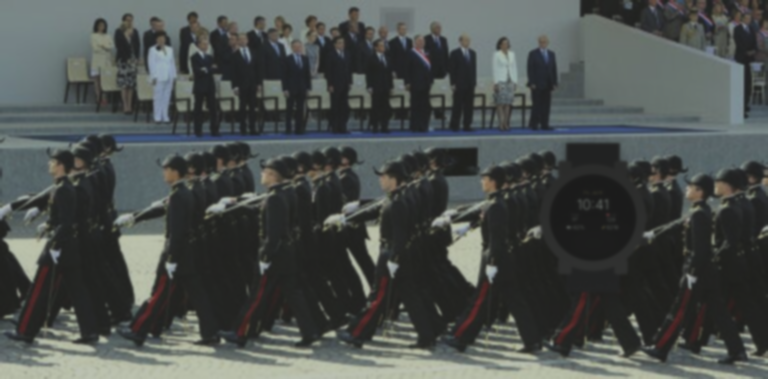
10.41
